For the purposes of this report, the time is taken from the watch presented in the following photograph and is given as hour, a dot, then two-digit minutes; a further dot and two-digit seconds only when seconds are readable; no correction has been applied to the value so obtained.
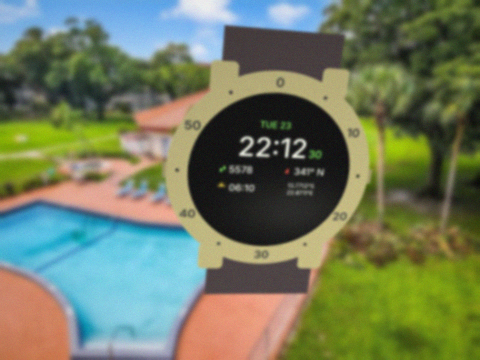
22.12
